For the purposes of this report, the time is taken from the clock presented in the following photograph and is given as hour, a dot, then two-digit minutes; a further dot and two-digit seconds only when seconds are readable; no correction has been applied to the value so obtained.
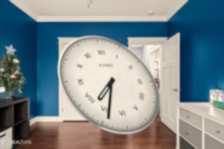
7.34
